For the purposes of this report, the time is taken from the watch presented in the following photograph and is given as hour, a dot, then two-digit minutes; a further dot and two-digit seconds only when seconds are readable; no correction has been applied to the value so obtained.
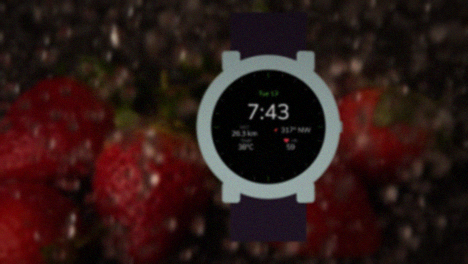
7.43
